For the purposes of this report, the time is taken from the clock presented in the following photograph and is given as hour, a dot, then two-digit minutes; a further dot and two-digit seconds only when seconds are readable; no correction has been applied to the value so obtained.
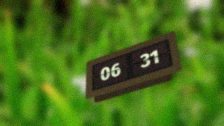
6.31
